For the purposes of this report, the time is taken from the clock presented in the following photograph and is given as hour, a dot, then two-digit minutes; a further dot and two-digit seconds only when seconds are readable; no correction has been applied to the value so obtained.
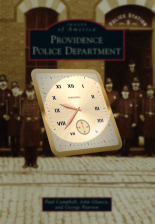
9.38
